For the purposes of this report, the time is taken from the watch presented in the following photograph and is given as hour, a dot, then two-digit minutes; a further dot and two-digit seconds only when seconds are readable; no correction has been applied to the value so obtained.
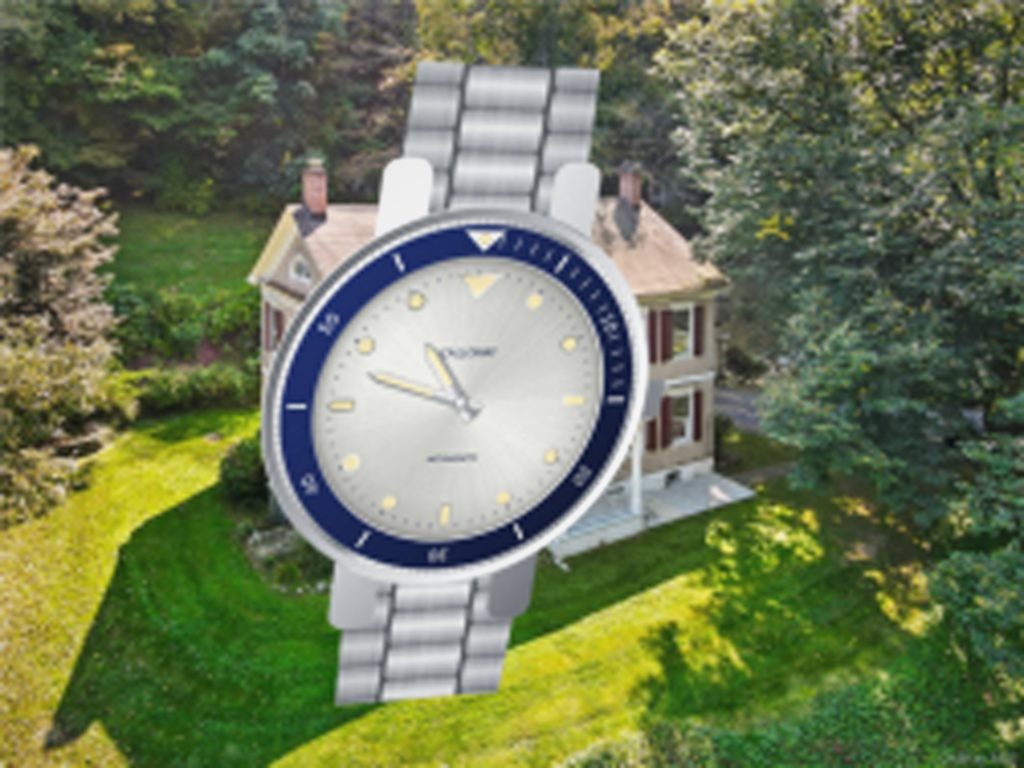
10.48
